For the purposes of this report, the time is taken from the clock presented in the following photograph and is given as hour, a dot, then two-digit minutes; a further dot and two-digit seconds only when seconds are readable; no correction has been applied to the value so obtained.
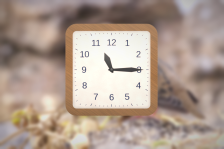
11.15
